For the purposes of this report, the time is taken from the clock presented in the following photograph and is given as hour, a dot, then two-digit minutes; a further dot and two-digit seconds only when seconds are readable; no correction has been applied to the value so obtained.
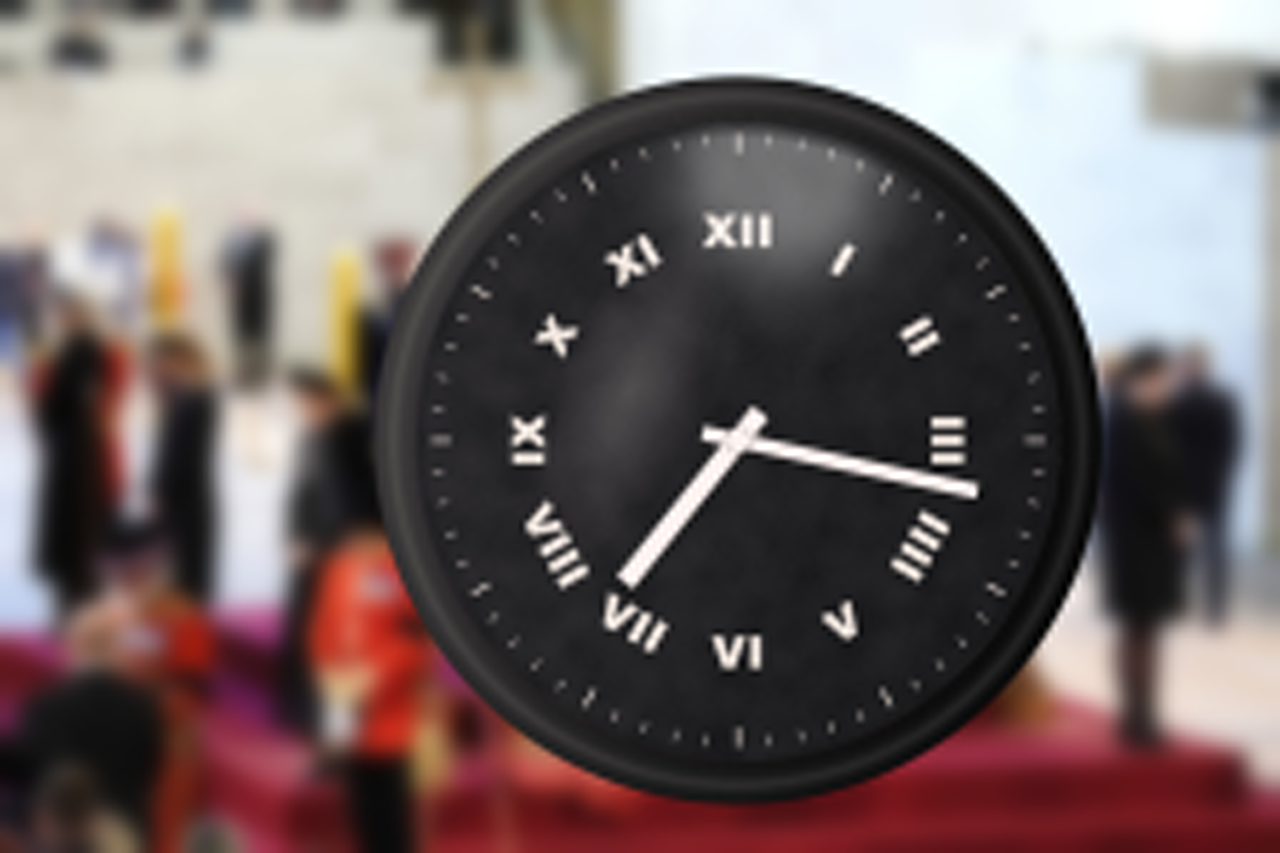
7.17
